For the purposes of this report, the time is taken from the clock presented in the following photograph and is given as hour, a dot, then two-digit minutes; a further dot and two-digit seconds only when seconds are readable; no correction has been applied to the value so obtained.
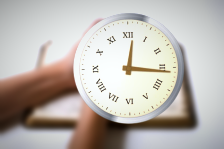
12.16
